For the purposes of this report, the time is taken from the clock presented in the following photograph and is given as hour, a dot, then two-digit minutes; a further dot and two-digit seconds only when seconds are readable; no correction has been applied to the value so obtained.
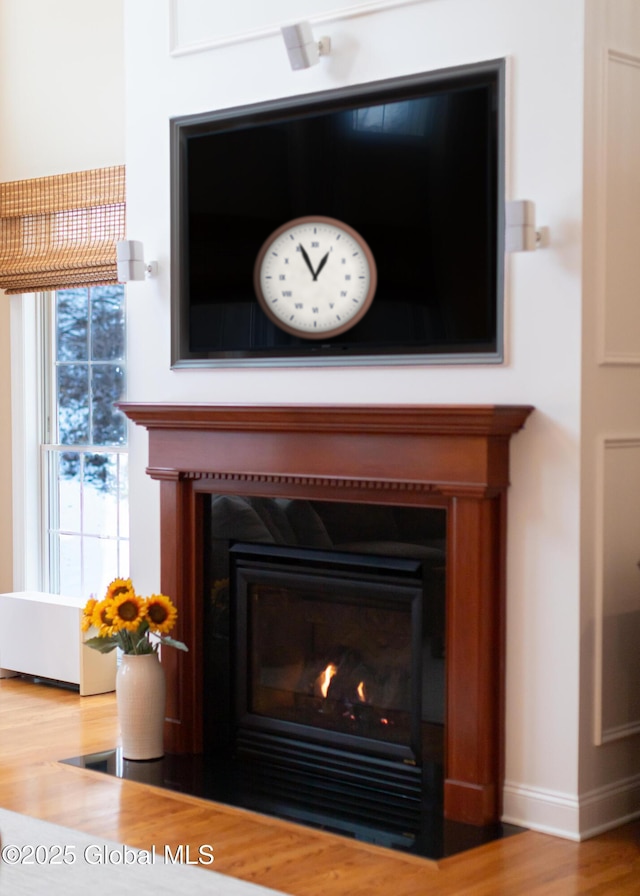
12.56
